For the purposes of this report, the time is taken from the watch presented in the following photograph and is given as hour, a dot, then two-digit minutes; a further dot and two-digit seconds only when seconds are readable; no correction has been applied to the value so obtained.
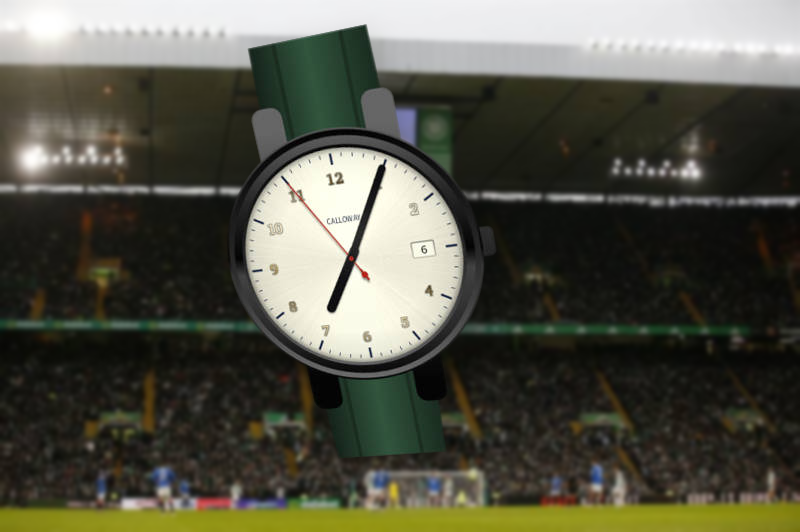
7.04.55
